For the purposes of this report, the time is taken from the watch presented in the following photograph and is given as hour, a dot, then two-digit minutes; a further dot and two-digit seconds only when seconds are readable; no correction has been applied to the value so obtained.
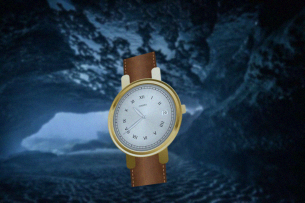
10.40
